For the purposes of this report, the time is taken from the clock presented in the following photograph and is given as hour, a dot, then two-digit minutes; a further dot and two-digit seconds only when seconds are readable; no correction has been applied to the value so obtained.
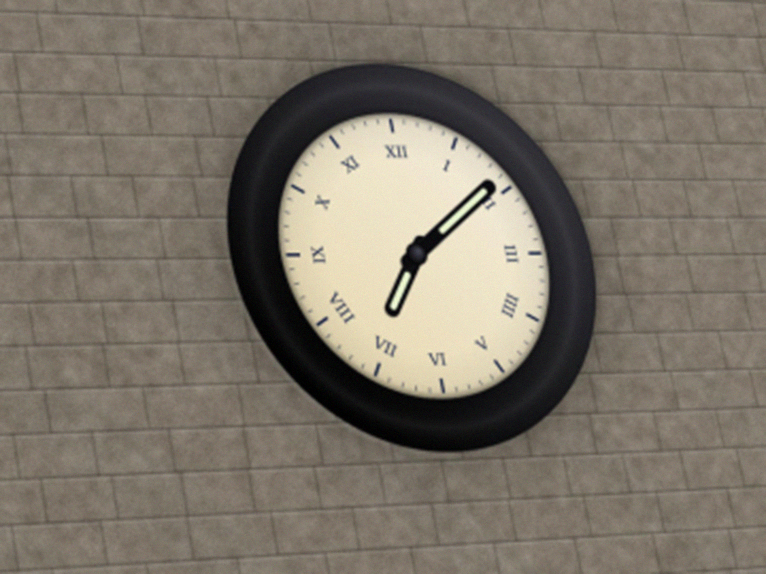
7.09
